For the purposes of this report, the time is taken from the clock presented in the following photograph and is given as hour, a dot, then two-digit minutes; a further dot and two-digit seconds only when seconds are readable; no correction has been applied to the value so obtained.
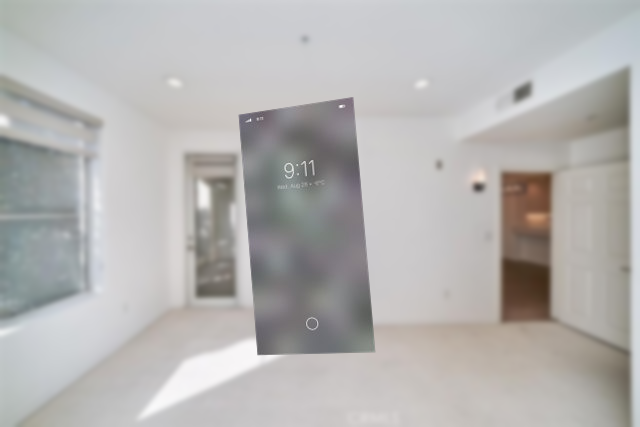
9.11
